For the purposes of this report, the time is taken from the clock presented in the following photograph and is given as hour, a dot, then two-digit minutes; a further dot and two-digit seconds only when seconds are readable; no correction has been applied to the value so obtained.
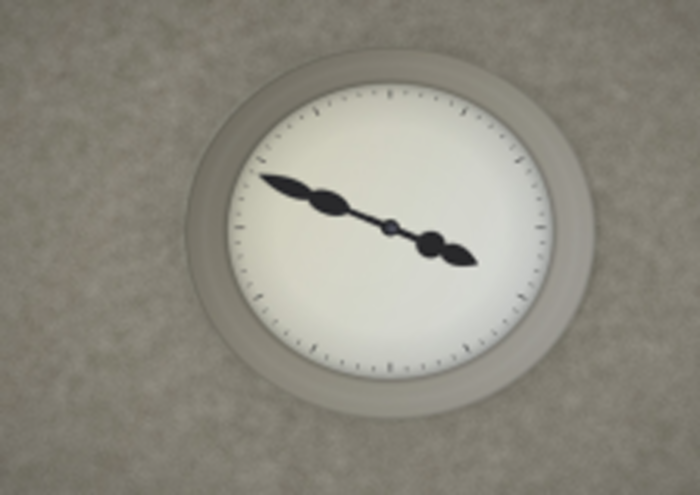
3.49
